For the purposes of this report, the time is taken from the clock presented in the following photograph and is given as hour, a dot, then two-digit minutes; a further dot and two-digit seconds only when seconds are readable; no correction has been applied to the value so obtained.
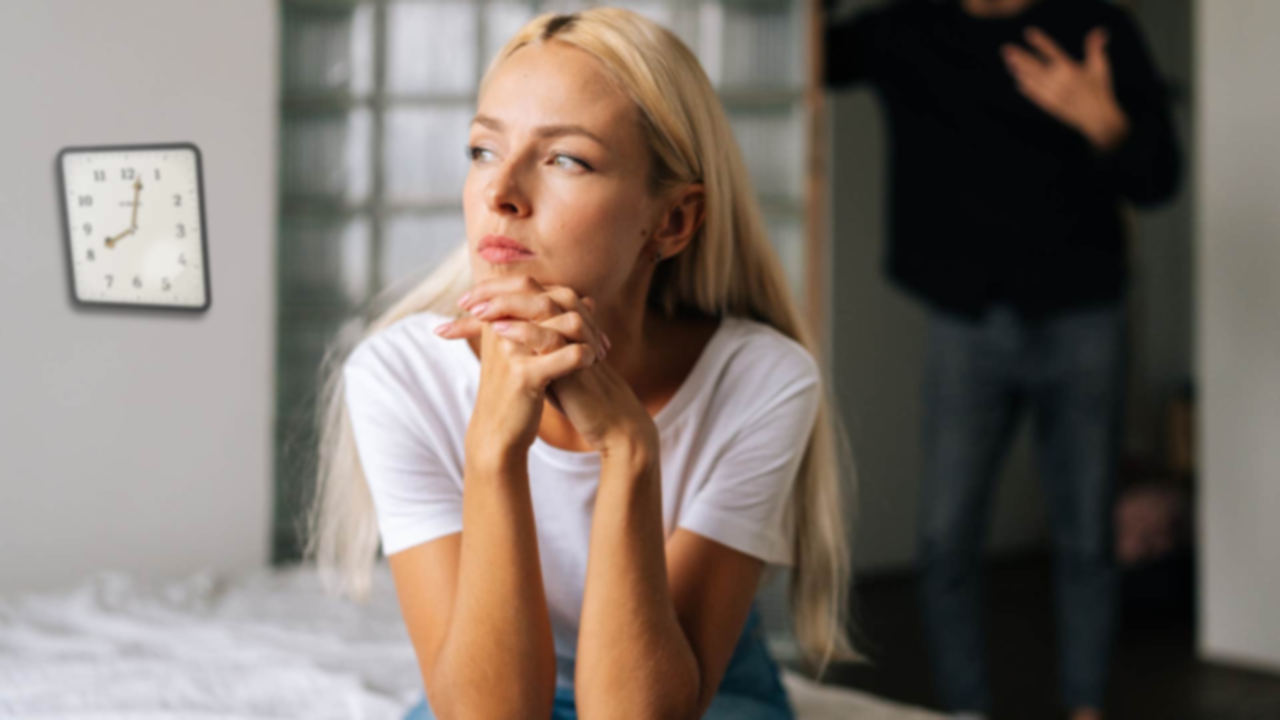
8.02
